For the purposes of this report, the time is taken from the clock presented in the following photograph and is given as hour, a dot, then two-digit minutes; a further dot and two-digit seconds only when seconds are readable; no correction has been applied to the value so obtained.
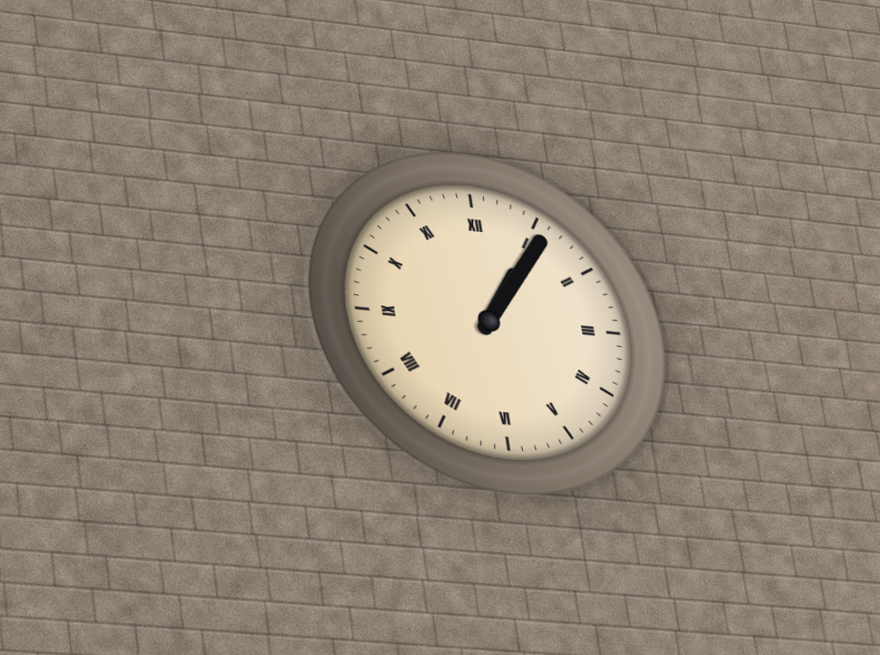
1.06
